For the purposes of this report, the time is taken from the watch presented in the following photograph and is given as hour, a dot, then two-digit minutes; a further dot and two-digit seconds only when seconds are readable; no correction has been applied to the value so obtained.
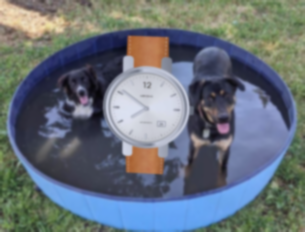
7.51
